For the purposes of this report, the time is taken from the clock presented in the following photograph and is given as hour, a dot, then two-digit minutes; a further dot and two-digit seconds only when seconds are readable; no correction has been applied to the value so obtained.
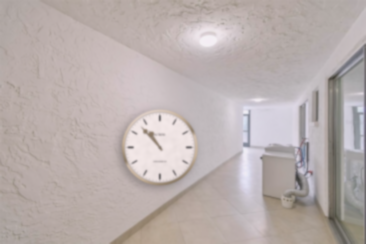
10.53
